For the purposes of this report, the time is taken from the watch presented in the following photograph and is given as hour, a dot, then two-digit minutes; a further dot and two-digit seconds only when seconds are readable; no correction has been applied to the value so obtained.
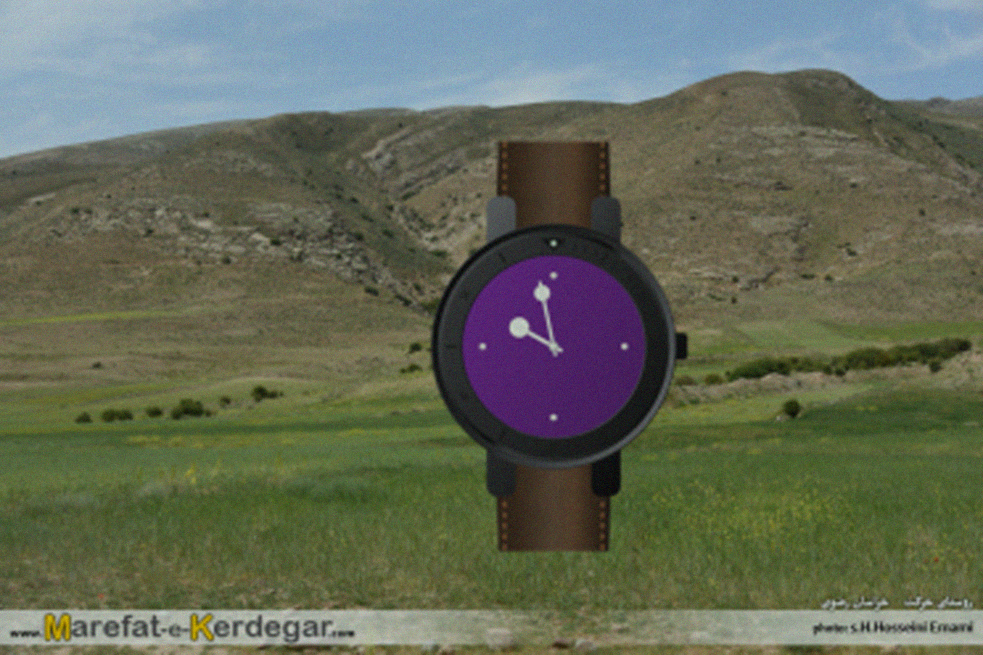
9.58
